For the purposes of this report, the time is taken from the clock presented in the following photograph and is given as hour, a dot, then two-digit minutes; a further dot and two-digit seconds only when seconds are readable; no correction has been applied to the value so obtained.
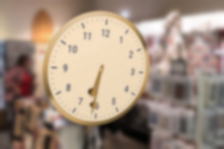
6.31
